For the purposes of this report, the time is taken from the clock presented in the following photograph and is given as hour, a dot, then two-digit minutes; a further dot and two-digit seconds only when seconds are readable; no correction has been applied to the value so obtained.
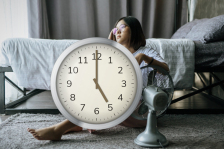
5.00
